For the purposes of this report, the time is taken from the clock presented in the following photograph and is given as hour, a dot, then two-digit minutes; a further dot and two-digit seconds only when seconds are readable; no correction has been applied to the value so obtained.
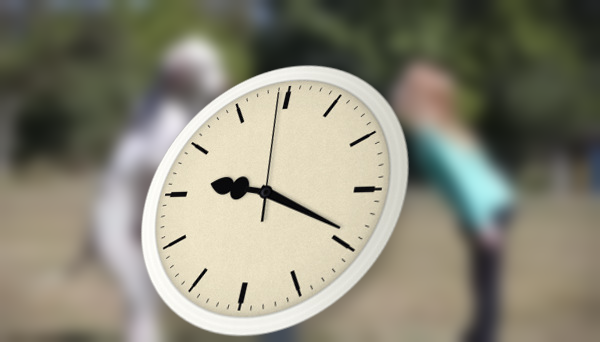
9.18.59
